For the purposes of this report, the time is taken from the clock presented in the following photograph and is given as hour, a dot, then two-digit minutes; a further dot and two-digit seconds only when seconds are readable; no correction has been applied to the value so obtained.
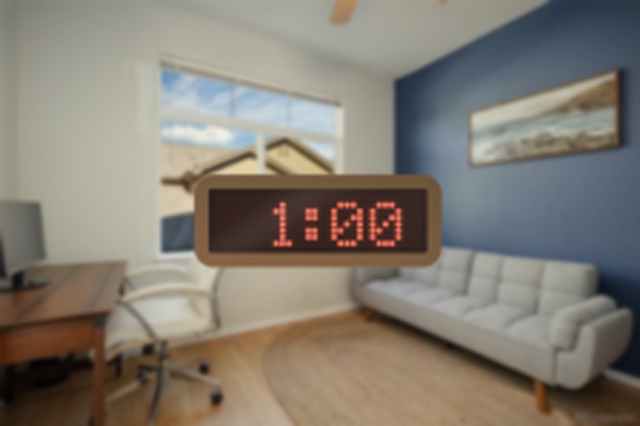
1.00
